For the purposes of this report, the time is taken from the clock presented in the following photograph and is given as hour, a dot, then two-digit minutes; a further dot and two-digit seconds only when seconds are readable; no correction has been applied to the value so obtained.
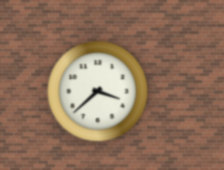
3.38
